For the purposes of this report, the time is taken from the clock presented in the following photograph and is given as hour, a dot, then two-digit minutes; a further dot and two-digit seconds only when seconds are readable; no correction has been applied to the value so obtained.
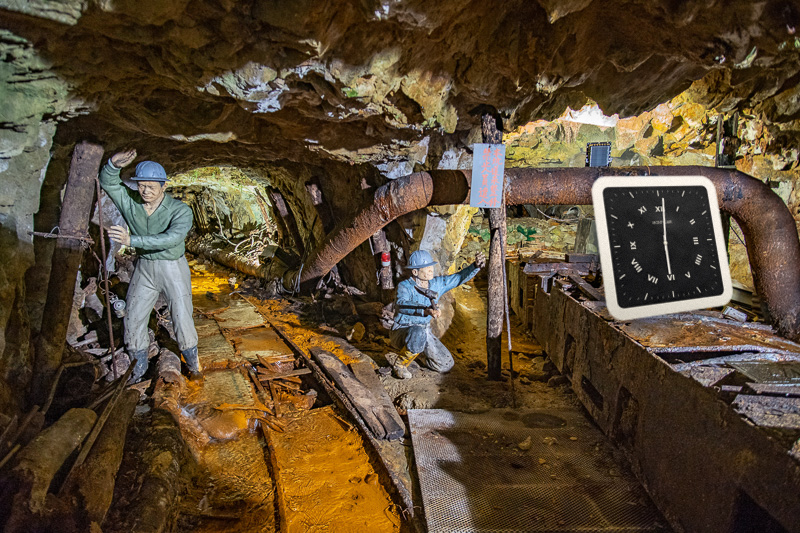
6.01
